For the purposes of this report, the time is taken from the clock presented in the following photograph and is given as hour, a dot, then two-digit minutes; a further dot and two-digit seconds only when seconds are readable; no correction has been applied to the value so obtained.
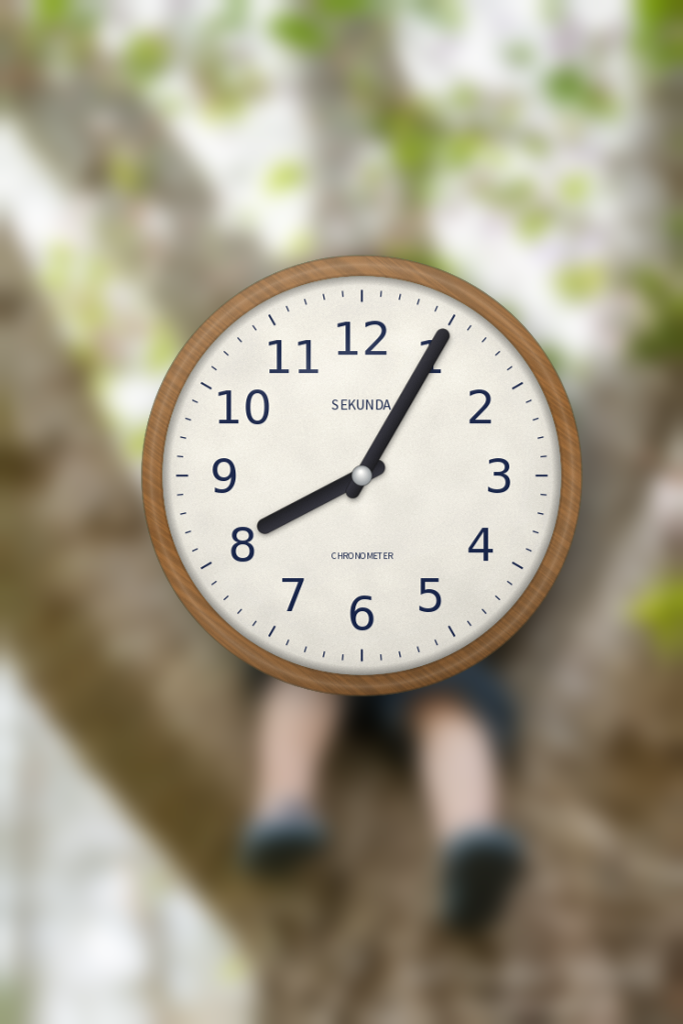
8.05
